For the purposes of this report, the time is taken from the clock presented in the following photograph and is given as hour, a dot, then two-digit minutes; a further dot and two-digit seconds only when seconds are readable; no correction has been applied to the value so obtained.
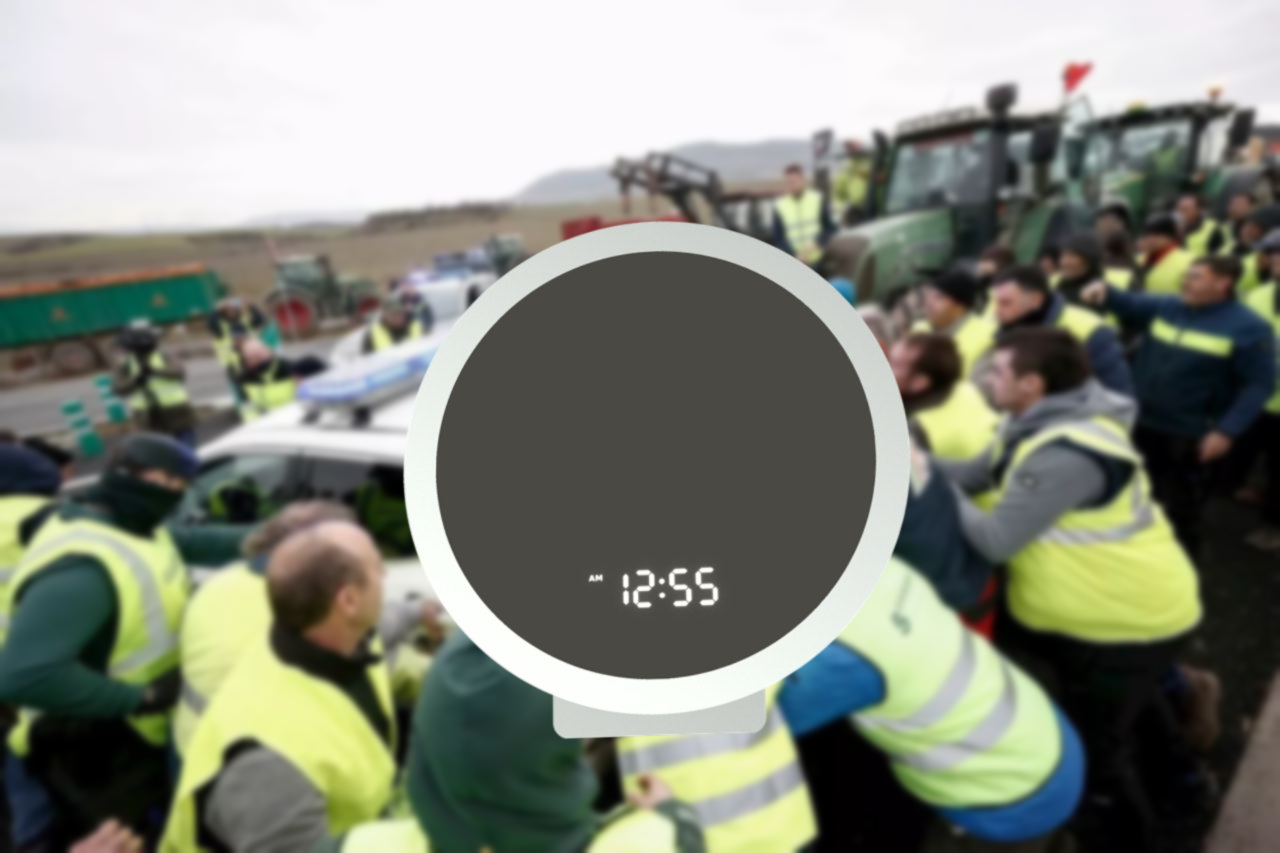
12.55
